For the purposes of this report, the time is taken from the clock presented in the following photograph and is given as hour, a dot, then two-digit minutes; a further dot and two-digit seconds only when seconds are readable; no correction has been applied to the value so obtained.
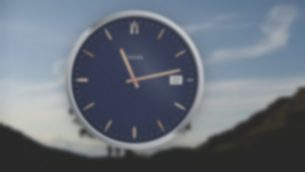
11.13
